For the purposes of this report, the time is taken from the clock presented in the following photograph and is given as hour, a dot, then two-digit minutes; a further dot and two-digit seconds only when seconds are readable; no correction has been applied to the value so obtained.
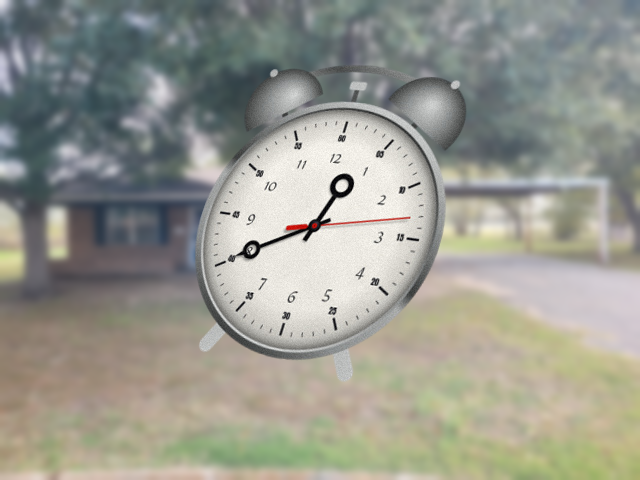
12.40.13
